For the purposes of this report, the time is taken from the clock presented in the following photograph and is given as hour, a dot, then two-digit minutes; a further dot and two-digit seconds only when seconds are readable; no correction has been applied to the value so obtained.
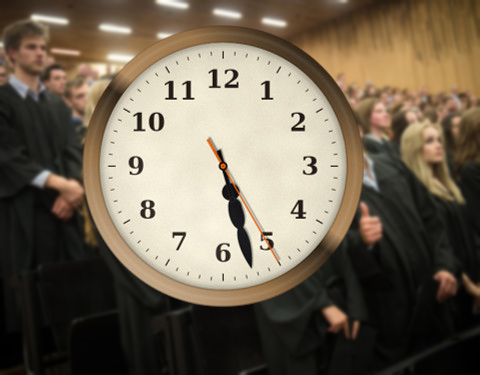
5.27.25
